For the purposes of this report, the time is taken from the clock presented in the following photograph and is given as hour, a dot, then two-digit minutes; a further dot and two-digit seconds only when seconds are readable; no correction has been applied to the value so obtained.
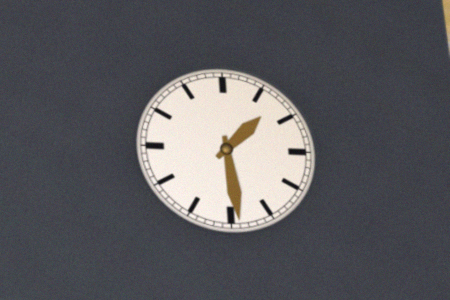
1.29
